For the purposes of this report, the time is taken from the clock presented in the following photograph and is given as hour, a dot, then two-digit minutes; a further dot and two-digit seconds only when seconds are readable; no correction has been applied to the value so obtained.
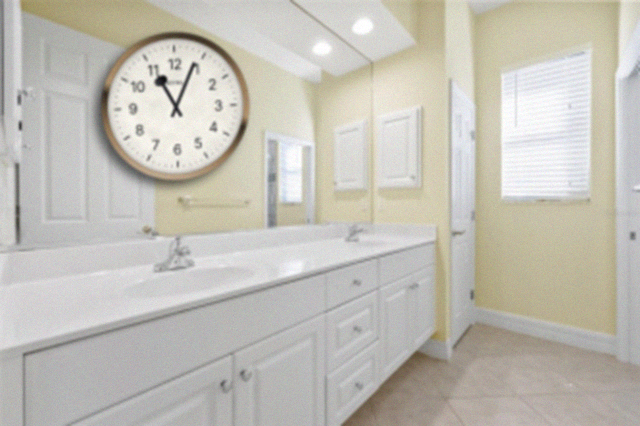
11.04
